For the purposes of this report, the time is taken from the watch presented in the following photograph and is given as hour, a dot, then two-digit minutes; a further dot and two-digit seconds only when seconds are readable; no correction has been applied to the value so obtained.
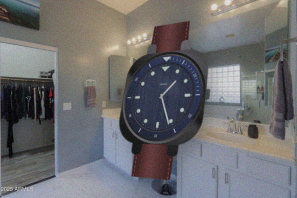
1.26
